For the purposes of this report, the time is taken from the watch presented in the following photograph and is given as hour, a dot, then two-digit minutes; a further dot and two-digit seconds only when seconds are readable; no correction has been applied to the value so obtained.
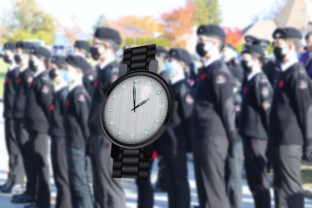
1.59
